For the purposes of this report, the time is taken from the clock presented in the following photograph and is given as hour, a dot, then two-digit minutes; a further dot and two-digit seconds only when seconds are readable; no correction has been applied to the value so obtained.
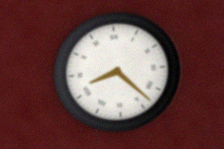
8.23
